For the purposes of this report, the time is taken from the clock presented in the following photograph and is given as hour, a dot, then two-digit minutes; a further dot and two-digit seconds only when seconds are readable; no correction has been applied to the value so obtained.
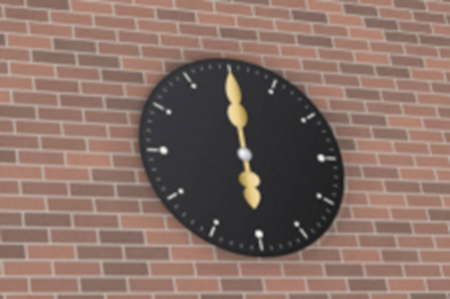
6.00
